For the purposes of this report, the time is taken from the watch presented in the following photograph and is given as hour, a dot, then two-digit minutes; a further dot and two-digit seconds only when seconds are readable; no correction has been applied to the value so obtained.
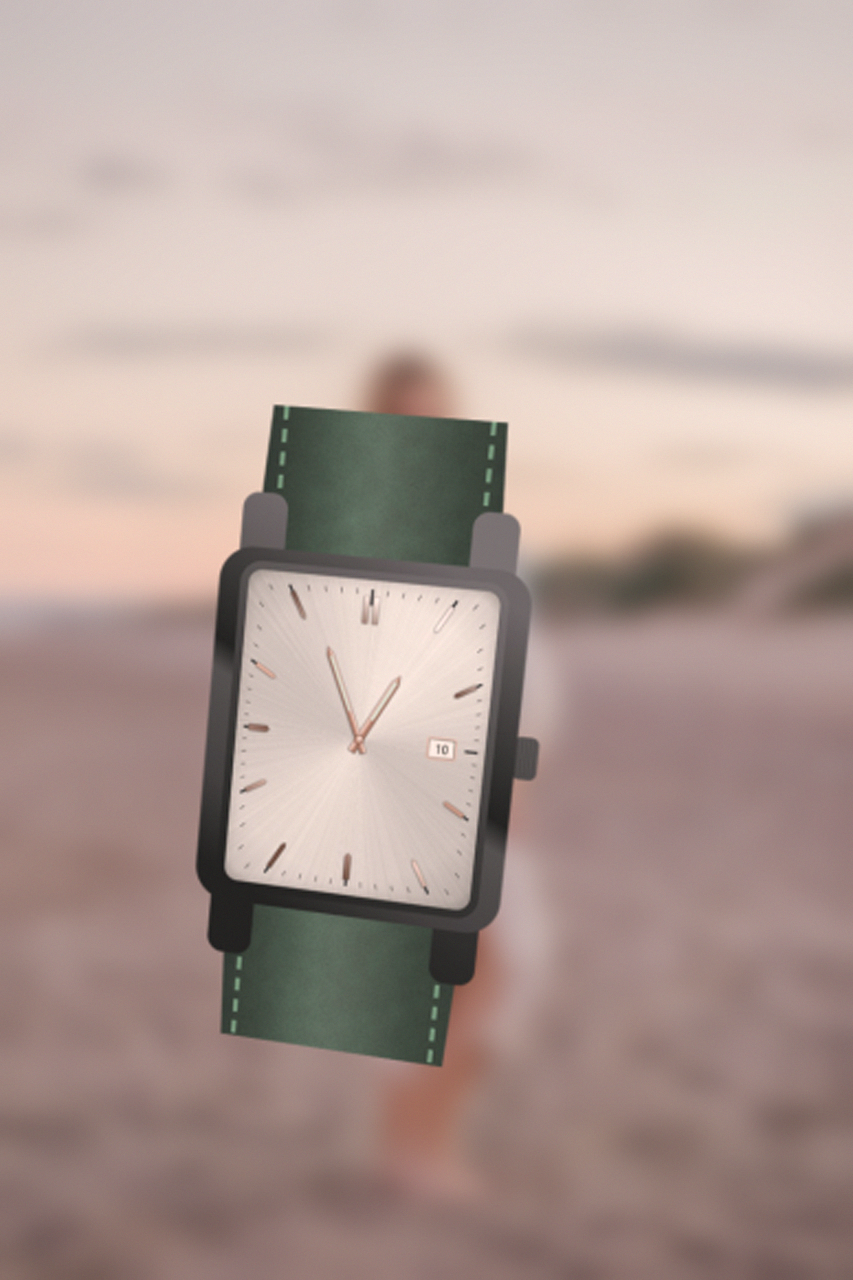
12.56
